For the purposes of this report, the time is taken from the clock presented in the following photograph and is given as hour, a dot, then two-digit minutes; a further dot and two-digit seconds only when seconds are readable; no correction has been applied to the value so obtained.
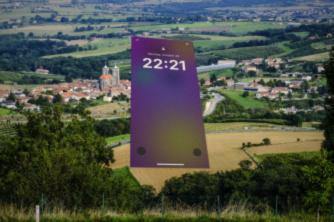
22.21
